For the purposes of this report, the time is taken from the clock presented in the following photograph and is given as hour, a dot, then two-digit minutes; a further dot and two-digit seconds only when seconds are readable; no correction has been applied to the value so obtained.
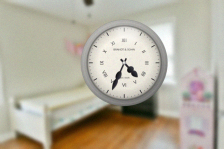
4.34
